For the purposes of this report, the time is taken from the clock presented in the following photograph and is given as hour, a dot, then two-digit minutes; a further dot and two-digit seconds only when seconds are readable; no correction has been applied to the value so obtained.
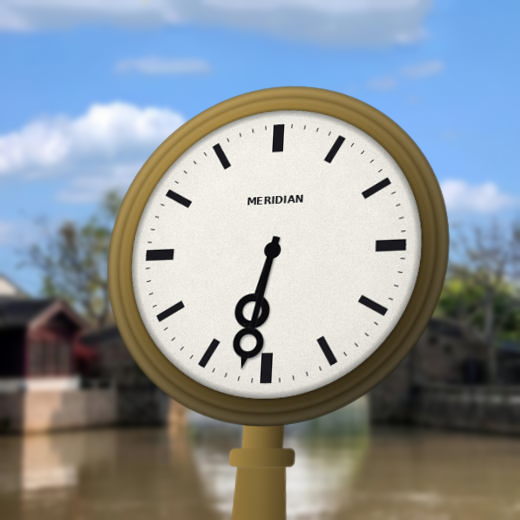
6.32
